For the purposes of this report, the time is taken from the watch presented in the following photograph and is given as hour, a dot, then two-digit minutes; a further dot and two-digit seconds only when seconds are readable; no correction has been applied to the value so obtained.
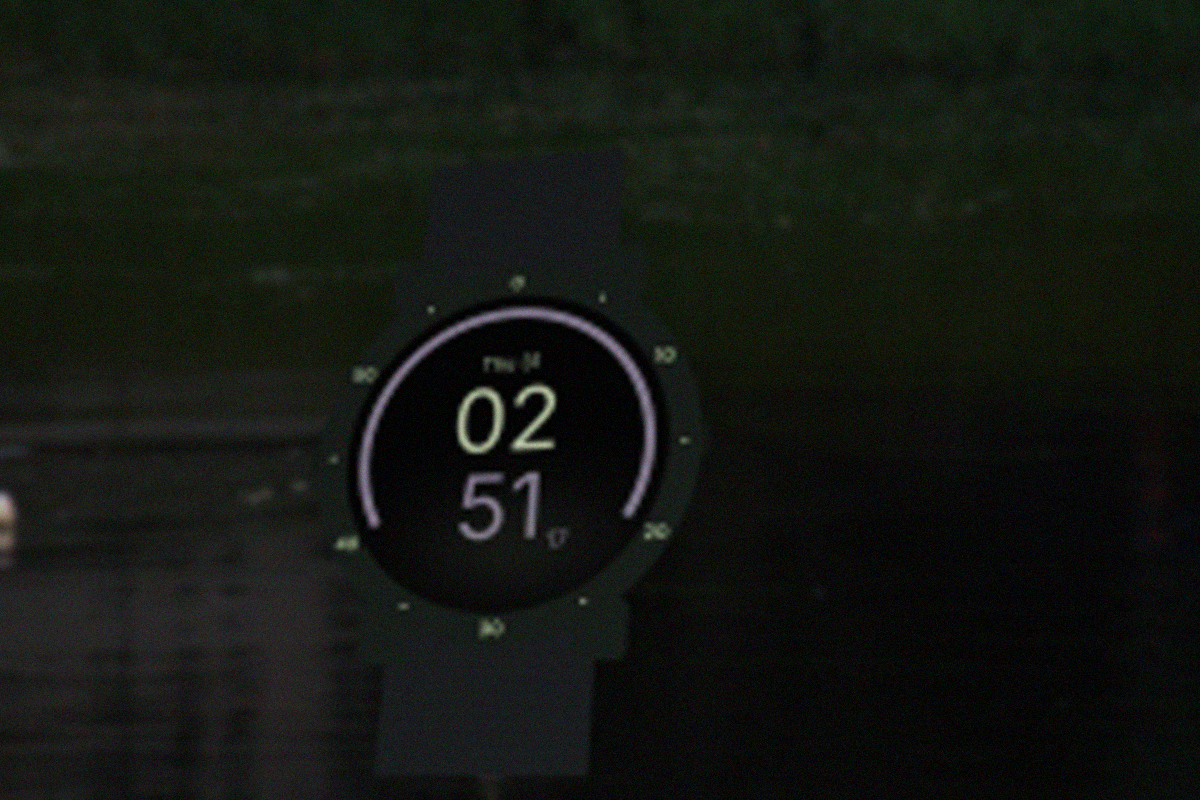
2.51
